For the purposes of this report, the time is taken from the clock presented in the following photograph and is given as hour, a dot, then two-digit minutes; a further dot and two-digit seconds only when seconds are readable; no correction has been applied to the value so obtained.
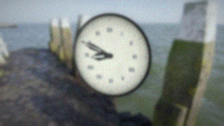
8.49
